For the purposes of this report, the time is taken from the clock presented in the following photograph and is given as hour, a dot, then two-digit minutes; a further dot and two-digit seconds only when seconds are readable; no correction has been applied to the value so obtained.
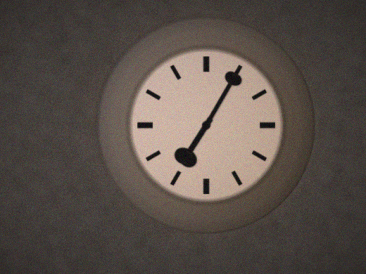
7.05
